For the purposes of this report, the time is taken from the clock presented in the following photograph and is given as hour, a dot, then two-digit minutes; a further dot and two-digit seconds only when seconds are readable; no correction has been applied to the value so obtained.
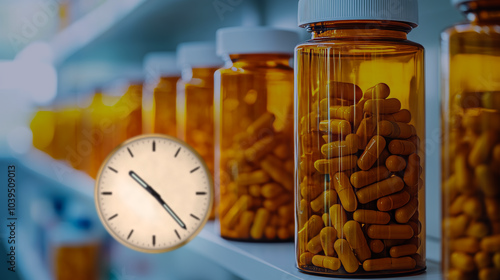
10.23
